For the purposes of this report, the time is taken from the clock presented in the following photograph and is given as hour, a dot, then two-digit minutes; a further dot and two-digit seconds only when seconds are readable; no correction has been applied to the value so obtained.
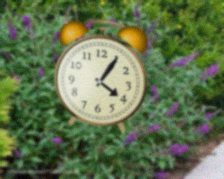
4.05
